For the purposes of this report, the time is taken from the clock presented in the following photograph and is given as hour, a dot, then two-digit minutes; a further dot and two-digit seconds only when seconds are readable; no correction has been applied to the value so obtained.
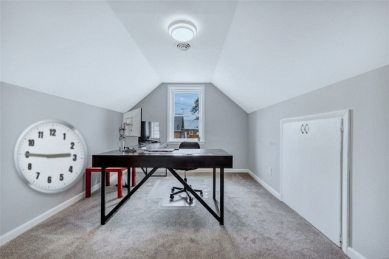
2.45
